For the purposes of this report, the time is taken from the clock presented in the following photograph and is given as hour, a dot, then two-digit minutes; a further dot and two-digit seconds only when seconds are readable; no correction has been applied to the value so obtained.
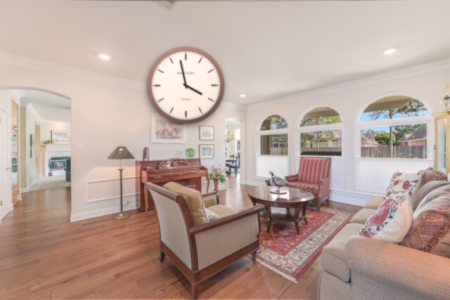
3.58
